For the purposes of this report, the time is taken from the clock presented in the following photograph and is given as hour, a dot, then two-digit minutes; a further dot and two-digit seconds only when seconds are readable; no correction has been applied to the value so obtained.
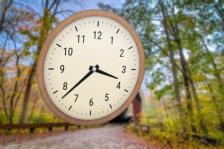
3.38
